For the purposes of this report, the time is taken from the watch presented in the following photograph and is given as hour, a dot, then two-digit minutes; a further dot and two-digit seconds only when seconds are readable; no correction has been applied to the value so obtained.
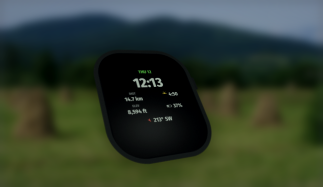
12.13
